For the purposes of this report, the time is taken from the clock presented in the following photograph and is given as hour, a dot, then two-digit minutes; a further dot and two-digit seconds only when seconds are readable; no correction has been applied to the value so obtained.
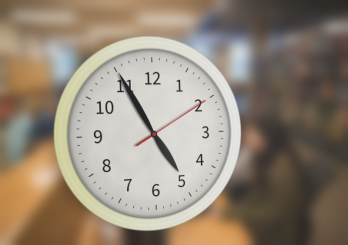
4.55.10
